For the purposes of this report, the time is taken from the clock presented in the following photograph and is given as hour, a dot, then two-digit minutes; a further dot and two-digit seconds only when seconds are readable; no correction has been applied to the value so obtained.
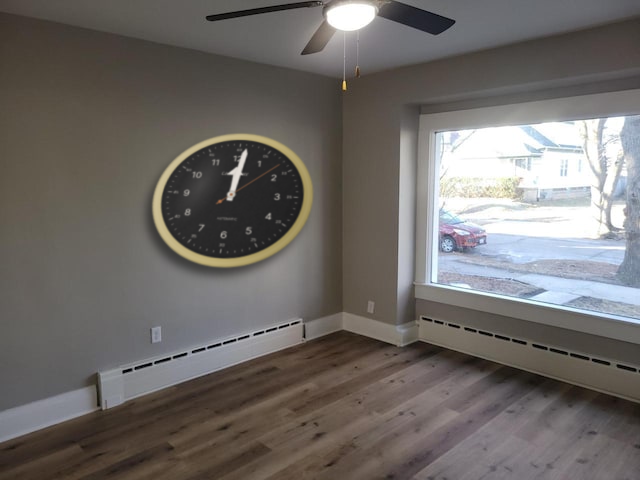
12.01.08
